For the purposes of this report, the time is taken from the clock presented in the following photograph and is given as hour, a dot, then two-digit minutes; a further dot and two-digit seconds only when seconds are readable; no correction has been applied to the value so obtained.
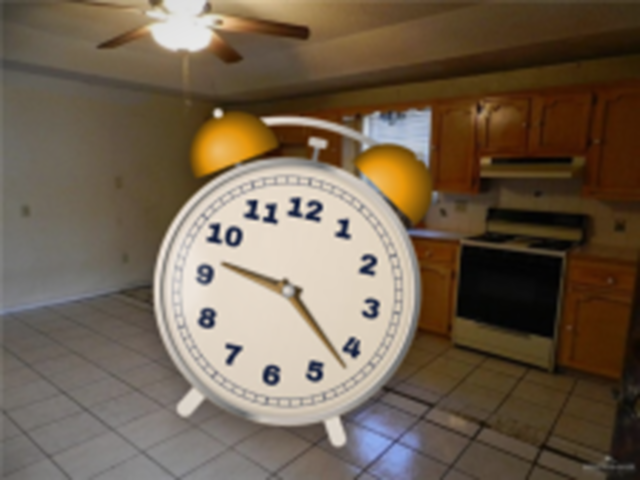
9.22
